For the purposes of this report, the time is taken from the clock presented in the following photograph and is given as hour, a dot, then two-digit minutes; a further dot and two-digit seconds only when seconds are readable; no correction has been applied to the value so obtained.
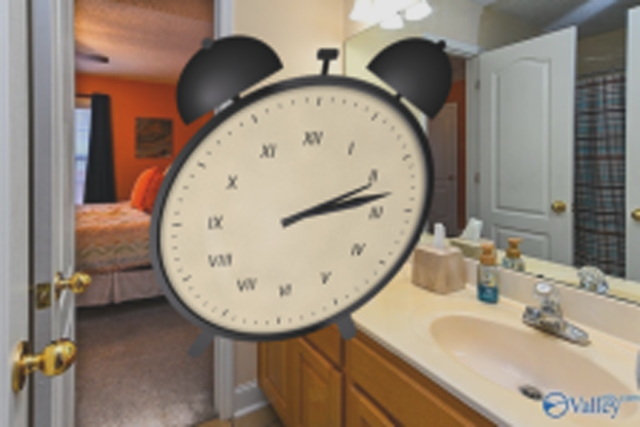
2.13
